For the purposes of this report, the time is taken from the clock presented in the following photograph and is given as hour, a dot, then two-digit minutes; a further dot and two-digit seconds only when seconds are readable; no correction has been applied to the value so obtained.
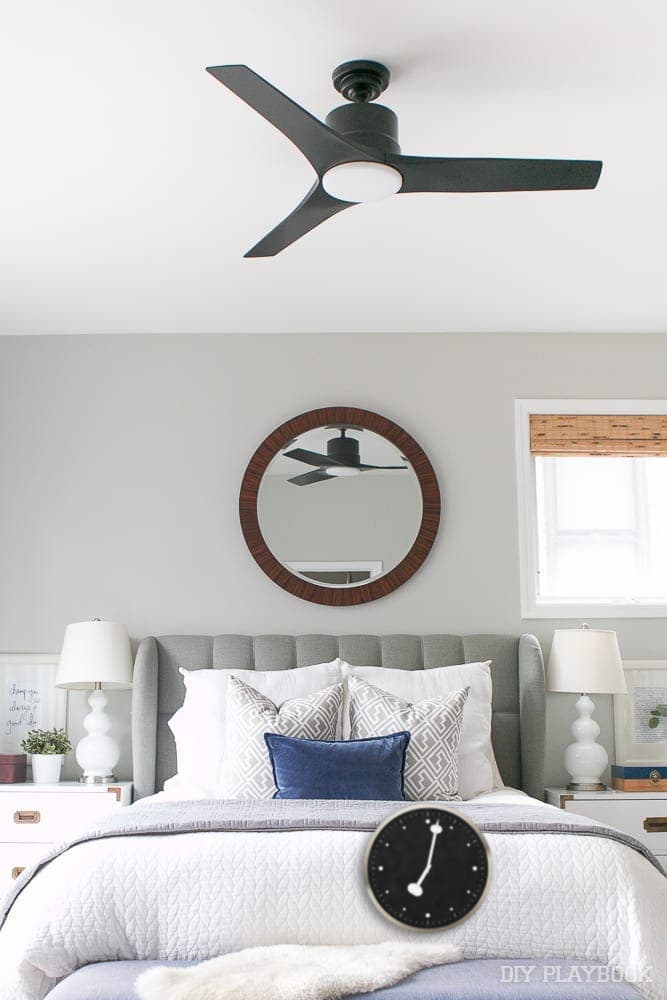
7.02
